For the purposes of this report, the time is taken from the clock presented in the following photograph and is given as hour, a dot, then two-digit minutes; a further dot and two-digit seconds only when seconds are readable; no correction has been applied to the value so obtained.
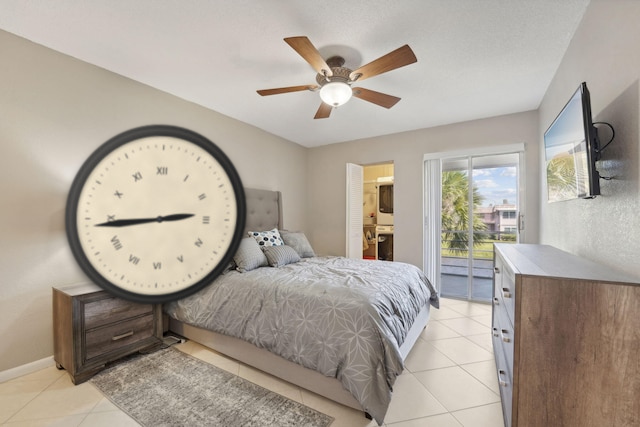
2.44
